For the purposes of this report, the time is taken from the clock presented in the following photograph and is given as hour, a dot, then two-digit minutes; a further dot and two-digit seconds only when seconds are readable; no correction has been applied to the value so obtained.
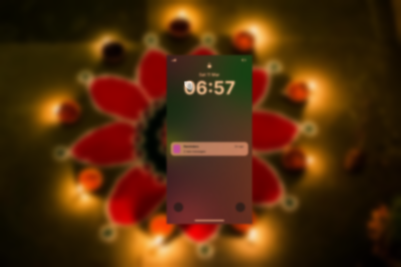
6.57
